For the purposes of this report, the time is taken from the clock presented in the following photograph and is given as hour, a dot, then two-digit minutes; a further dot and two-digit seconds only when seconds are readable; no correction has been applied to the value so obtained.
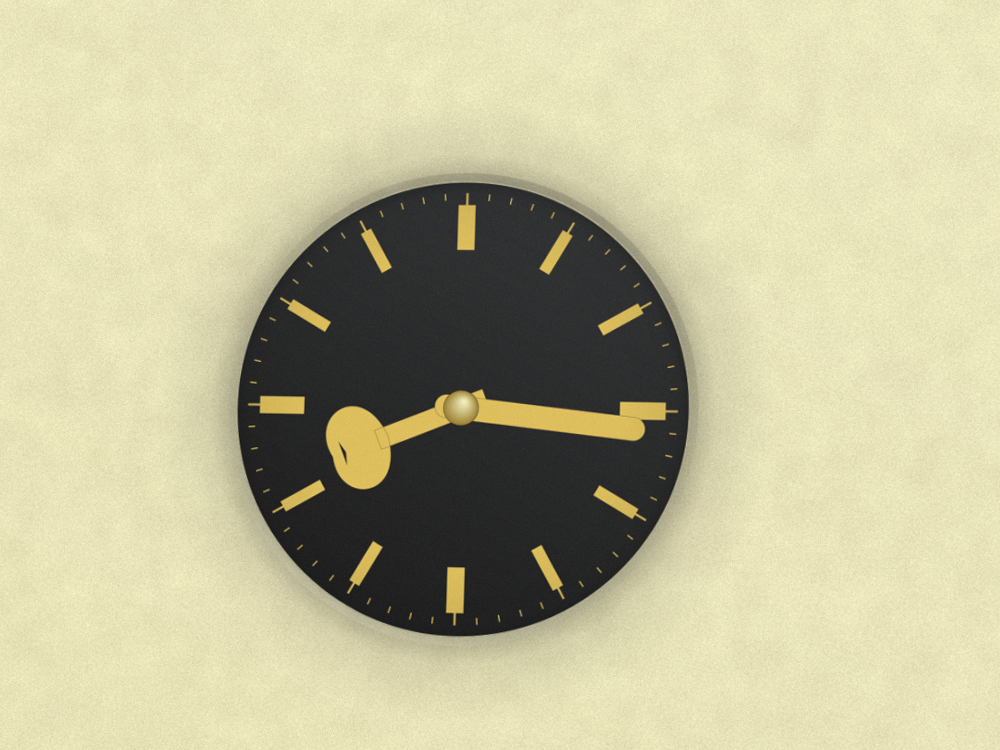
8.16
